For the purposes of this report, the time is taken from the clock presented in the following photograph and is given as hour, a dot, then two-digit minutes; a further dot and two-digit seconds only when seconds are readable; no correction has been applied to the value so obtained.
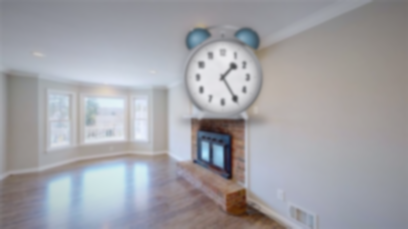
1.25
